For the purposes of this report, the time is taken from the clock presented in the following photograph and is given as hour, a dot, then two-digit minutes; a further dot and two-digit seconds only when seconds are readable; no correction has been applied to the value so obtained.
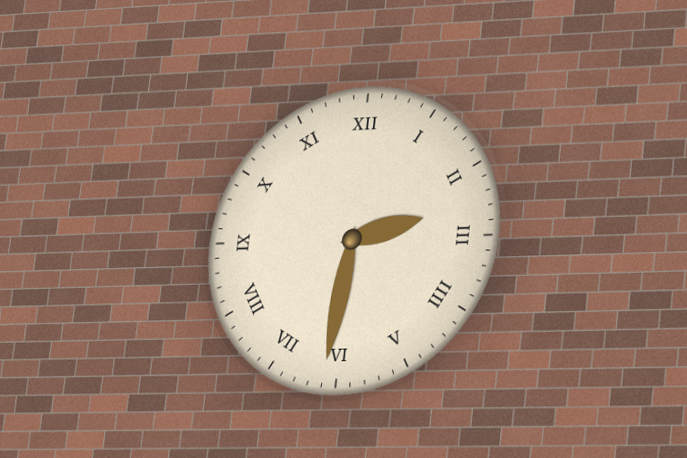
2.31
